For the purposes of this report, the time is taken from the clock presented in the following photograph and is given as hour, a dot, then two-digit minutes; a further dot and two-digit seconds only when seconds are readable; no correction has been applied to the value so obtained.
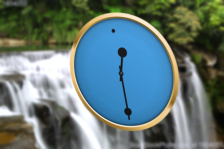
12.30
